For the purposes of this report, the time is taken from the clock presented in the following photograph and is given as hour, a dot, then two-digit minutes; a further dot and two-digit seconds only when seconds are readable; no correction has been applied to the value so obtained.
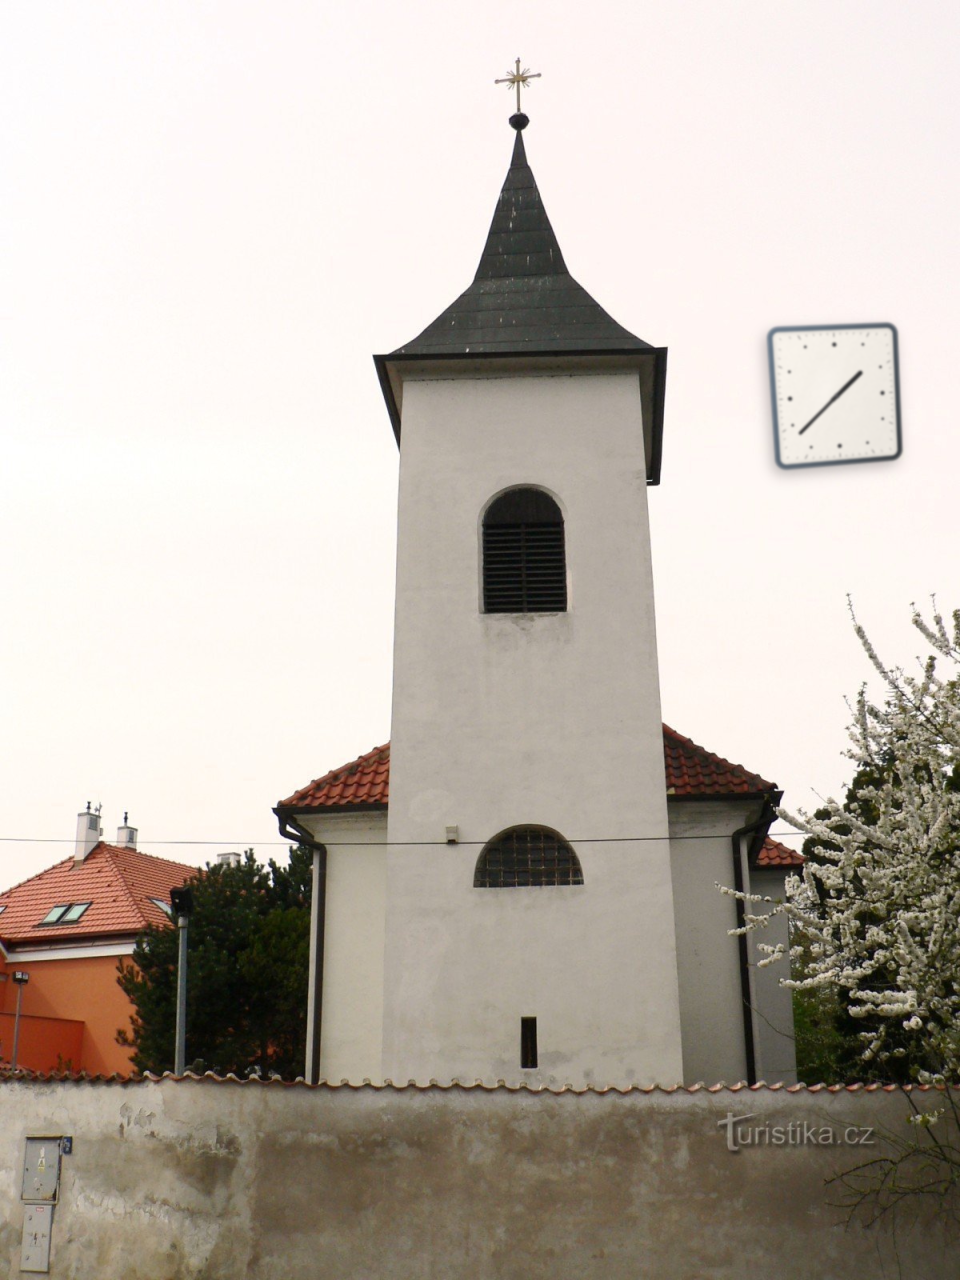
1.38
